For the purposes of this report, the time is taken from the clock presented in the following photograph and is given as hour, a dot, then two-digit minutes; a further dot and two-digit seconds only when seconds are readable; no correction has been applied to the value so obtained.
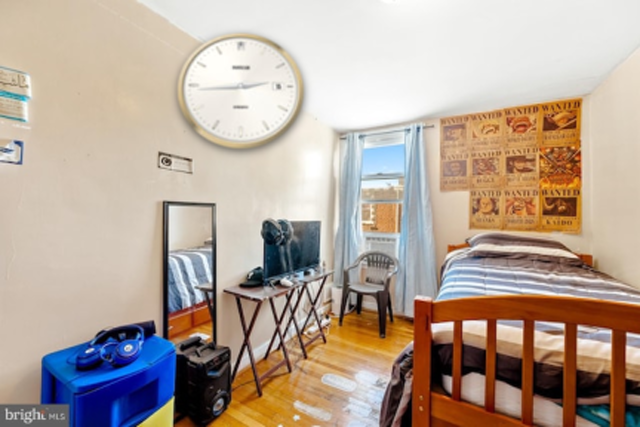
2.44
